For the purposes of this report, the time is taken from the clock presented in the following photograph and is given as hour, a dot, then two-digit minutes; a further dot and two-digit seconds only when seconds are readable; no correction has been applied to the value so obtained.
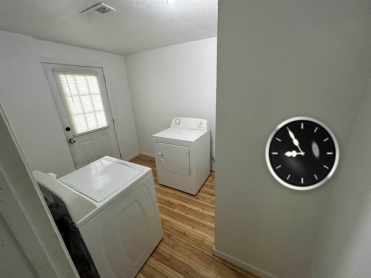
8.55
